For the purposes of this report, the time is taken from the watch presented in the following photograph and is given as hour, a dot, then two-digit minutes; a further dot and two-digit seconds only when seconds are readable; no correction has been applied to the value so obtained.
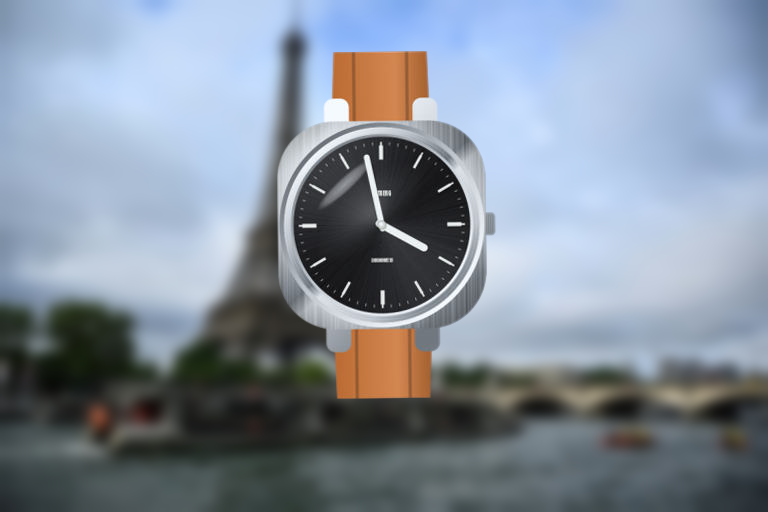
3.58
